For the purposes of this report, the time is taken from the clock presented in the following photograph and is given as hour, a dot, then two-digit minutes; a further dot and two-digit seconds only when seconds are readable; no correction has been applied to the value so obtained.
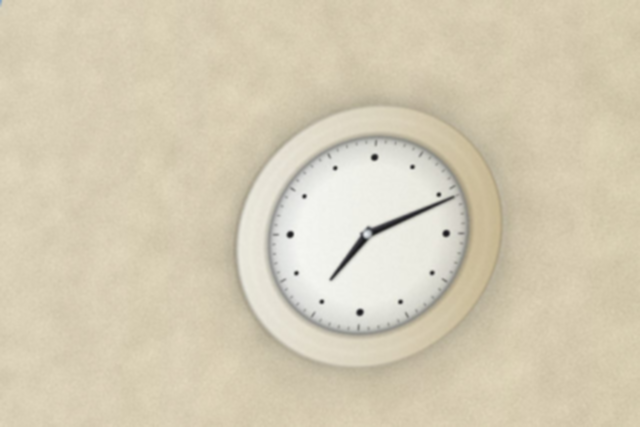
7.11
